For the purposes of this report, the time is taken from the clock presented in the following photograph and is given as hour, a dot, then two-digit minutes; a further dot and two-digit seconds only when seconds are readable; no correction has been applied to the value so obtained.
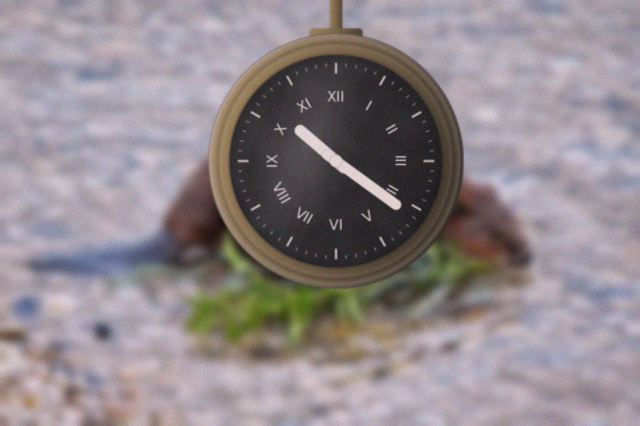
10.21
